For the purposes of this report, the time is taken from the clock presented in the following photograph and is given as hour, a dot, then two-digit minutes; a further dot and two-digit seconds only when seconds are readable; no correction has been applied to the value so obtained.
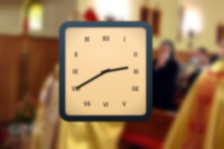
2.40
